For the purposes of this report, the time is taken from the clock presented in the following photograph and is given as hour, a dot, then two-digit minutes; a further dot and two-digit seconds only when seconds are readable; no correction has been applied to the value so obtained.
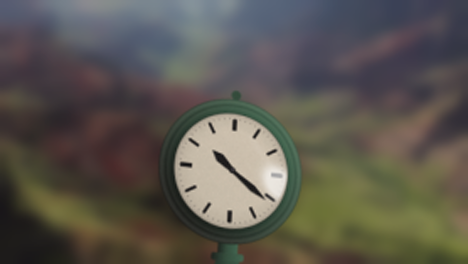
10.21
